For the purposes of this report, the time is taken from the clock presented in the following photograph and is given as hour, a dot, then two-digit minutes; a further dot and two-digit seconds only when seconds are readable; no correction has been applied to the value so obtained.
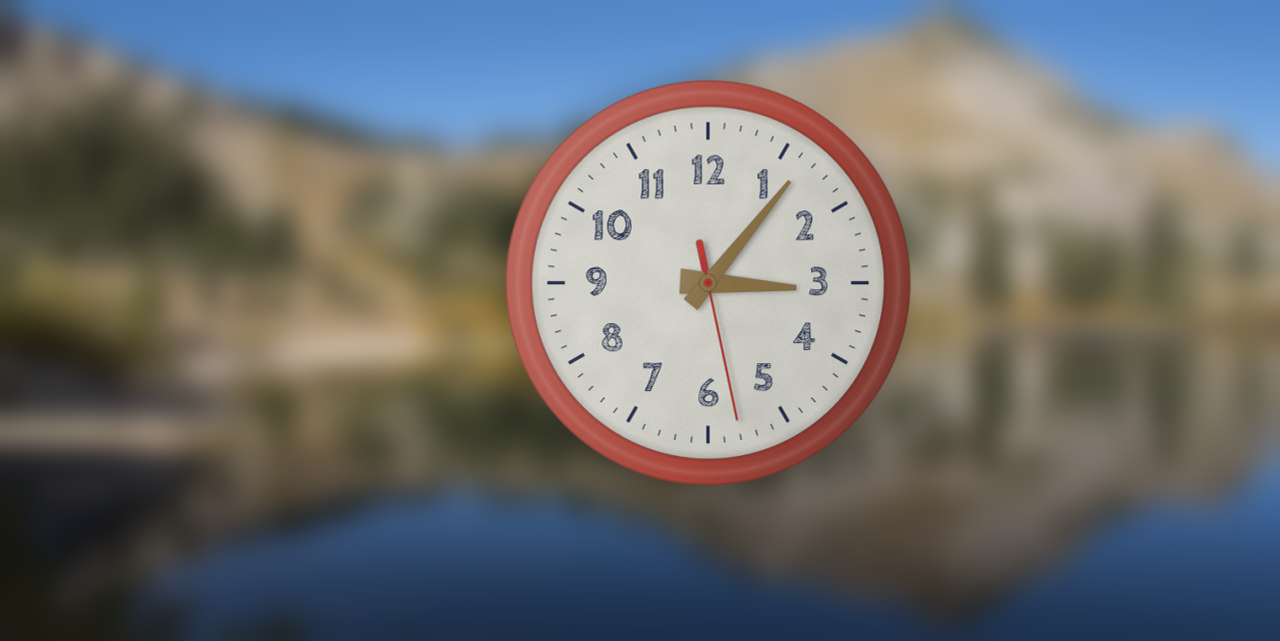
3.06.28
